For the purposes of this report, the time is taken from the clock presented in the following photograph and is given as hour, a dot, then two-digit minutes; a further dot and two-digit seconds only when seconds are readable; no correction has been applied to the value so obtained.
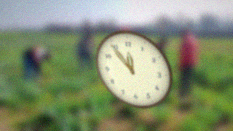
11.54
